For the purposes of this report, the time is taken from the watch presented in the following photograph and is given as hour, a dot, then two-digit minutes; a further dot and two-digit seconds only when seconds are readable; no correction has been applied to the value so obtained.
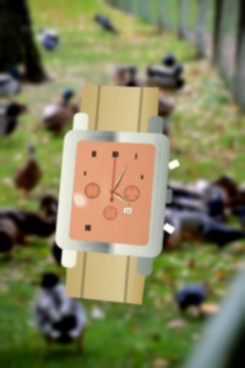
4.04
